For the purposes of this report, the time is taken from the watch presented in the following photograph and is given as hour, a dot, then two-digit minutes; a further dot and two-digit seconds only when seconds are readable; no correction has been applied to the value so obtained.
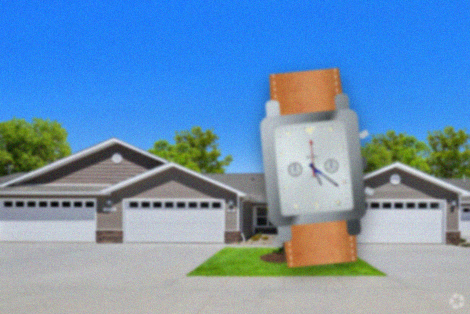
5.22
